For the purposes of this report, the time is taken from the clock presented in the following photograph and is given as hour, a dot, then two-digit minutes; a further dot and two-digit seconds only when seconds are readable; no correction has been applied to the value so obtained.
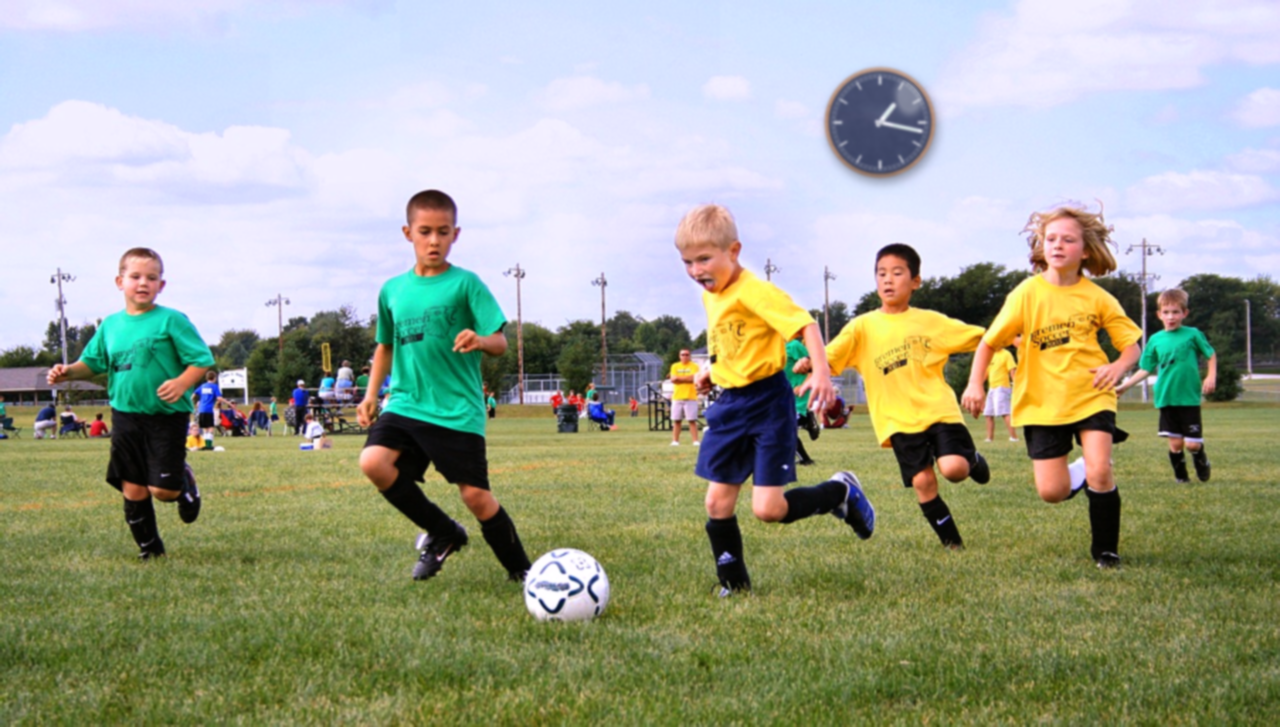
1.17
